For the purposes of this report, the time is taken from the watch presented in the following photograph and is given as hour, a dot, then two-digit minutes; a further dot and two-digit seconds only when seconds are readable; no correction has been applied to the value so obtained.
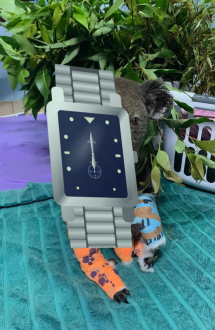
6.00
